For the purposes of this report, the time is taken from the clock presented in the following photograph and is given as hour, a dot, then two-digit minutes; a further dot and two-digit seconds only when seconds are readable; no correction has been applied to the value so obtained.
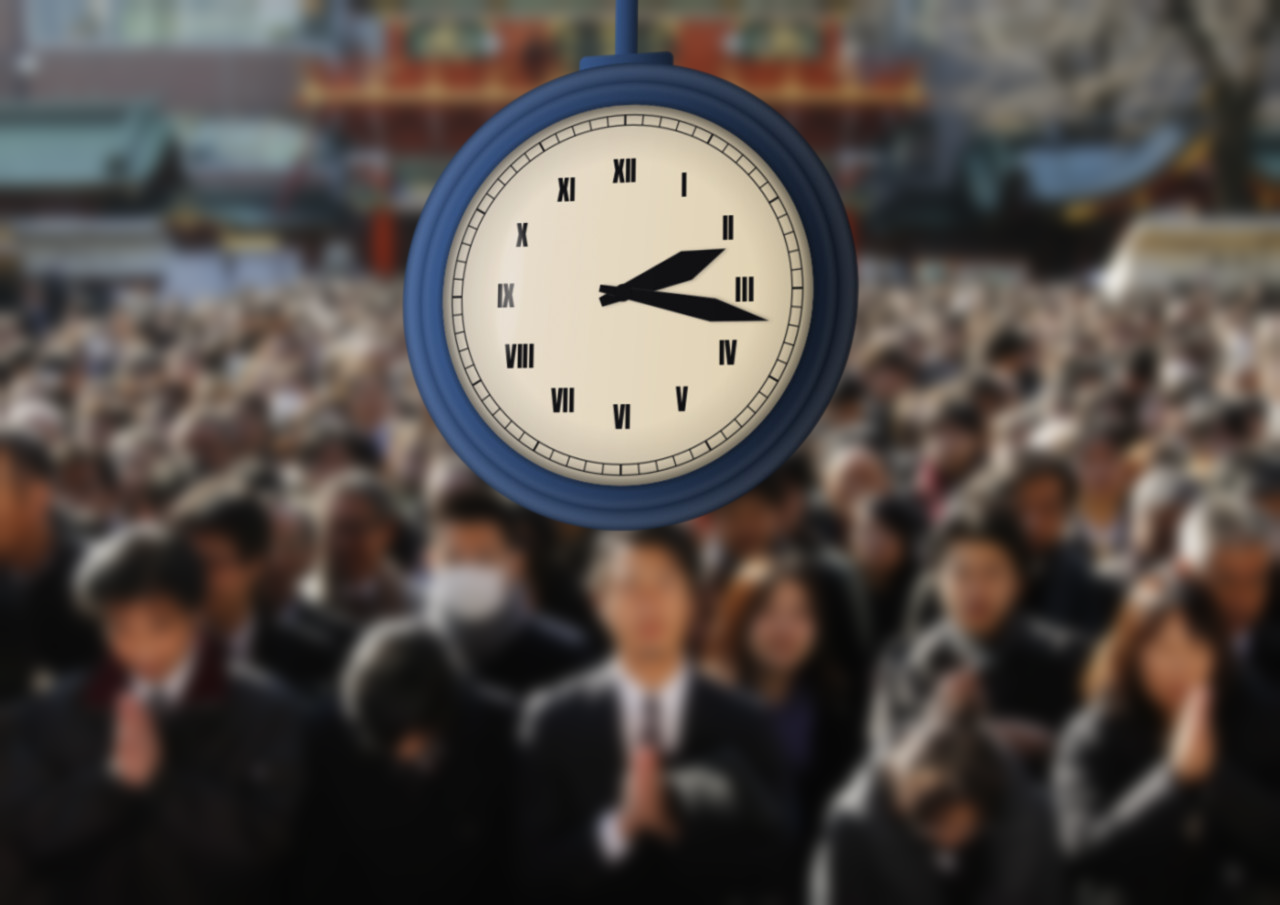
2.17
